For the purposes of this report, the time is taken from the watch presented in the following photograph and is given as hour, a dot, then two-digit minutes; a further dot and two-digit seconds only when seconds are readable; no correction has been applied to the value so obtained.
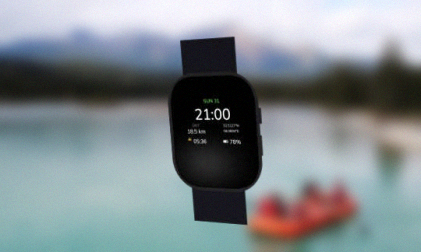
21.00
